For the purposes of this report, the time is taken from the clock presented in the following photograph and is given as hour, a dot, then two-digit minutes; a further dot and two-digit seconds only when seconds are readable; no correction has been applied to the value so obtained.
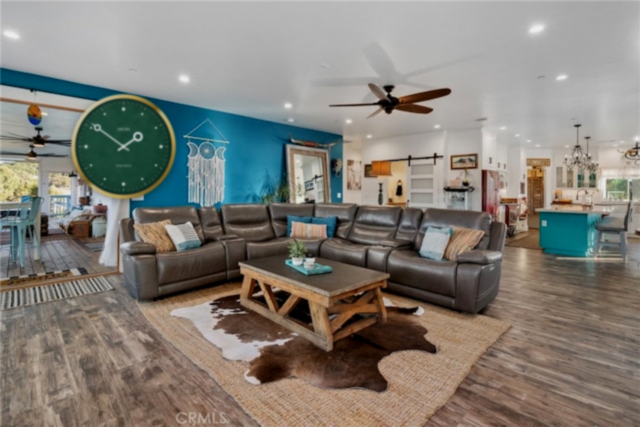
1.51
